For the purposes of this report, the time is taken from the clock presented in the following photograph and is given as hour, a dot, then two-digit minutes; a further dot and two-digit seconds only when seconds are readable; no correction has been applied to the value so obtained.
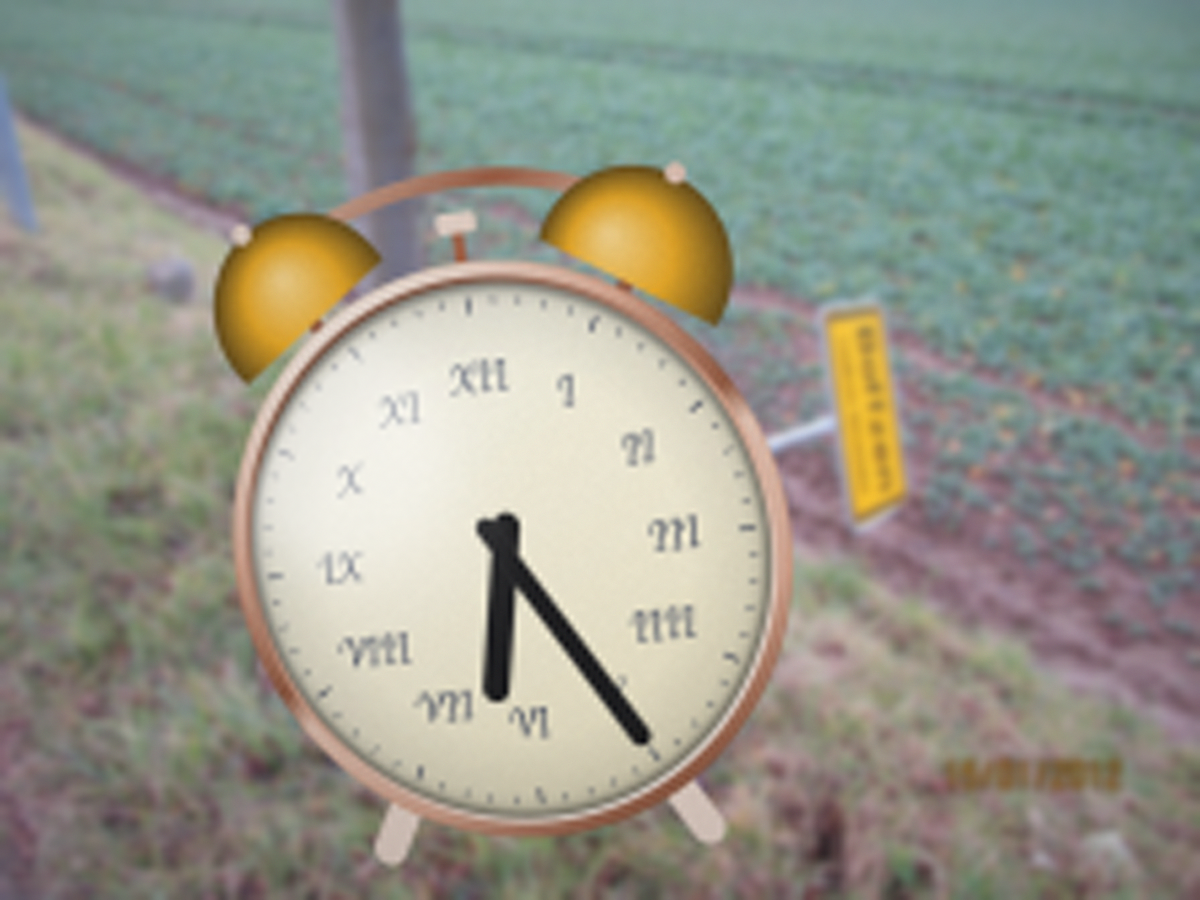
6.25
